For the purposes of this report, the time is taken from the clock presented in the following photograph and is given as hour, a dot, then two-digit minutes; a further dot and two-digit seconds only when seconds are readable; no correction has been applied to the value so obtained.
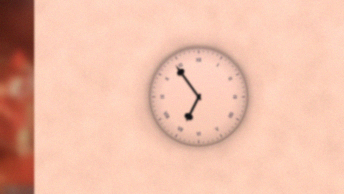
6.54
